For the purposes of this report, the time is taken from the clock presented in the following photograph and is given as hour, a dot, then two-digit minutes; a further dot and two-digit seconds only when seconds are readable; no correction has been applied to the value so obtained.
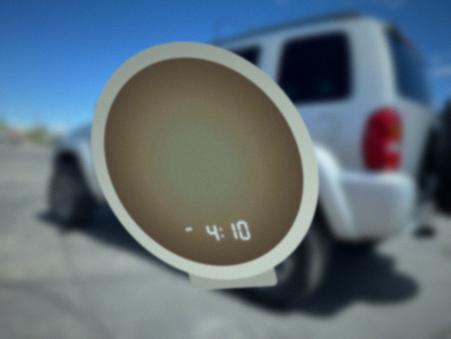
4.10
